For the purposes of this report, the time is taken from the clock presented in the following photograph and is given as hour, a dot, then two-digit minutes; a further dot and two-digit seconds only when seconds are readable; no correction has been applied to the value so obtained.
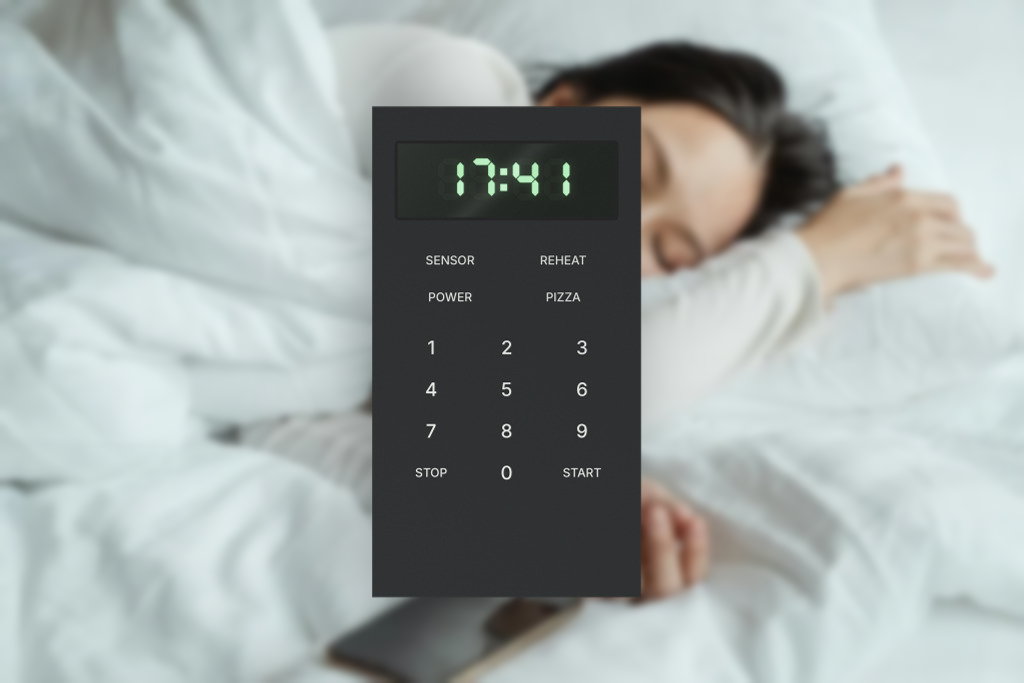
17.41
